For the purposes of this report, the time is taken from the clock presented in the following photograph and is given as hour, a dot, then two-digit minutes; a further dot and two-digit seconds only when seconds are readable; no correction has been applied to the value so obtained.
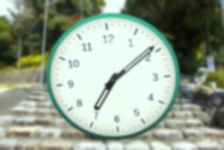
7.09
